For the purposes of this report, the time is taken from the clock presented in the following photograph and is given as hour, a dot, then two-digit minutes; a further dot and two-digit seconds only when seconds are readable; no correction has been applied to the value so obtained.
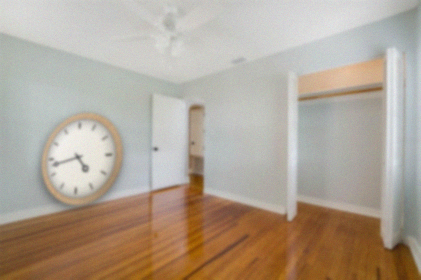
4.43
